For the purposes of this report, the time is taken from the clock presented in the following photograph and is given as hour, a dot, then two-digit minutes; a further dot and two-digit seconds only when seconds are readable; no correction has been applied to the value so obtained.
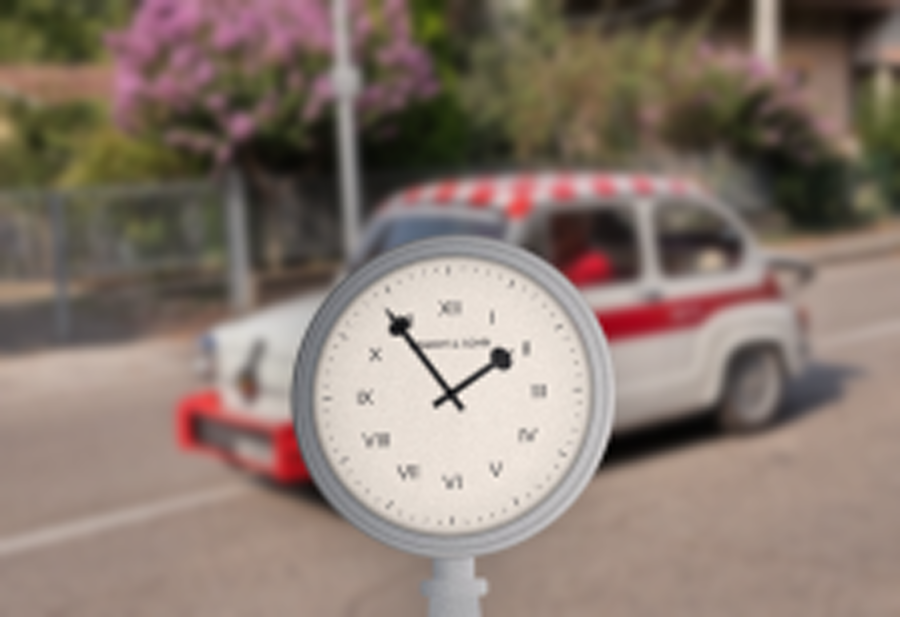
1.54
